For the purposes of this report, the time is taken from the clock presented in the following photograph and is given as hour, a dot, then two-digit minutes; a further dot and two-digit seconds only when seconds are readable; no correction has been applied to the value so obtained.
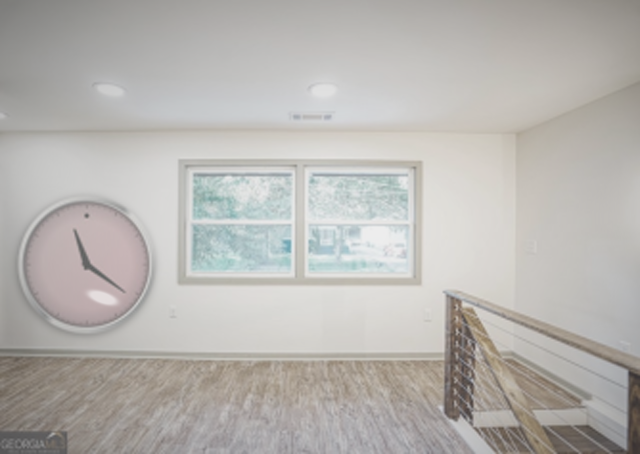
11.21
